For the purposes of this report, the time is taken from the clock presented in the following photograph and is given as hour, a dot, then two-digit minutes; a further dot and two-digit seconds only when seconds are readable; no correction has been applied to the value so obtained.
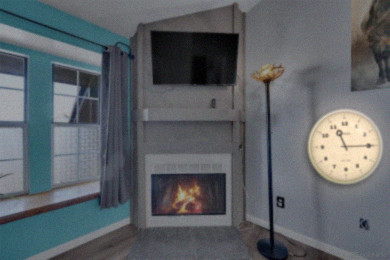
11.15
